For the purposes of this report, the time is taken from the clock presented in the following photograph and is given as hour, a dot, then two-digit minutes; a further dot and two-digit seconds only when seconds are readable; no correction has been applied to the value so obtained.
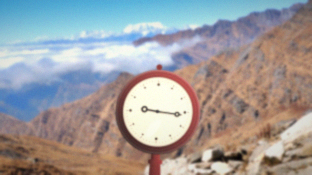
9.16
